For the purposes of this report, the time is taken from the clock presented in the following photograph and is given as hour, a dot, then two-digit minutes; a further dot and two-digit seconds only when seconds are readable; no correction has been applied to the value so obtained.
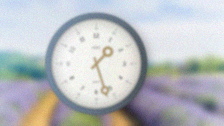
1.27
